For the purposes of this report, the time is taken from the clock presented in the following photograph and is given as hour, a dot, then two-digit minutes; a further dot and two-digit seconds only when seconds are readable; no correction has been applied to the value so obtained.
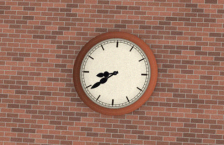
8.39
